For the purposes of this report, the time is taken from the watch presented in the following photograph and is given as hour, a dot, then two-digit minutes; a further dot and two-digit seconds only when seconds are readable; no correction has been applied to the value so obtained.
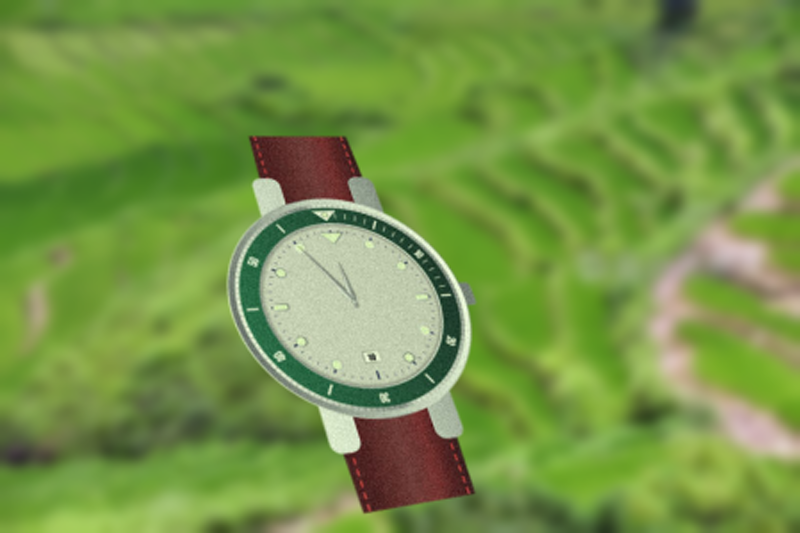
11.55
